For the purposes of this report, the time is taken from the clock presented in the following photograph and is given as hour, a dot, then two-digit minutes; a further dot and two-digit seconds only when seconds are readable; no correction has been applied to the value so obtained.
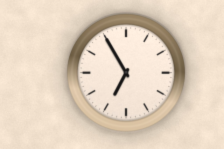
6.55
